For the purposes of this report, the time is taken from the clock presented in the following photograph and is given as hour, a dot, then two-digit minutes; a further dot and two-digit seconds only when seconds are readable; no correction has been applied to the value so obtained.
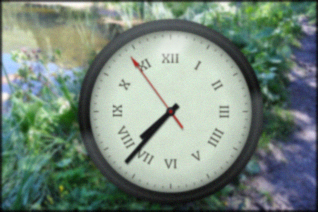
7.36.54
